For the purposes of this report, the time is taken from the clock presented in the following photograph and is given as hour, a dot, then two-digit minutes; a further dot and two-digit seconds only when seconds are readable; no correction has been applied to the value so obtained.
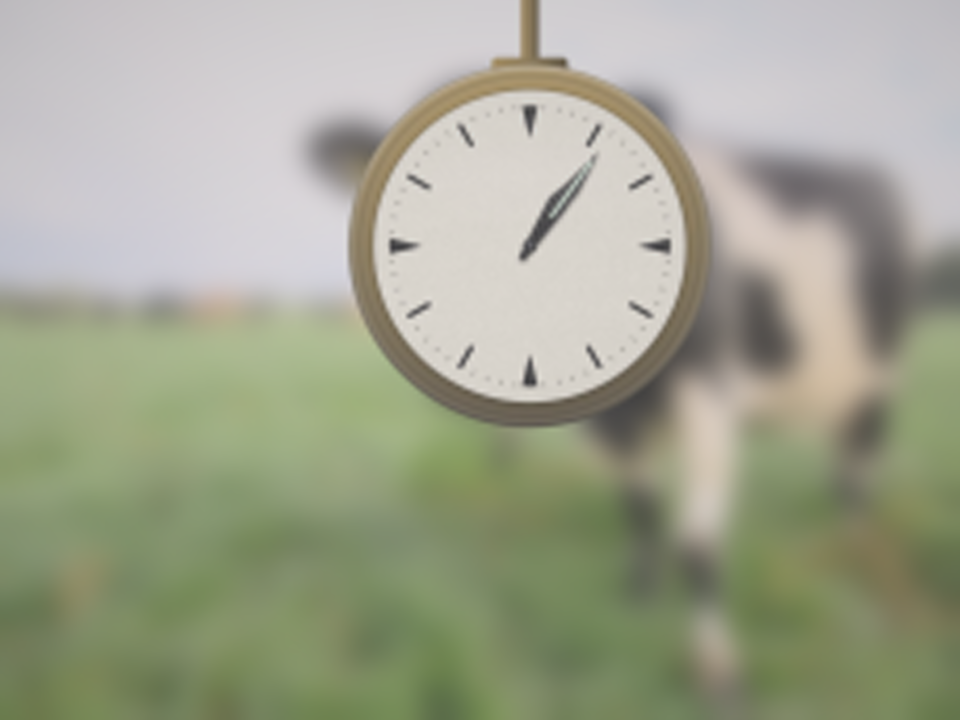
1.06
